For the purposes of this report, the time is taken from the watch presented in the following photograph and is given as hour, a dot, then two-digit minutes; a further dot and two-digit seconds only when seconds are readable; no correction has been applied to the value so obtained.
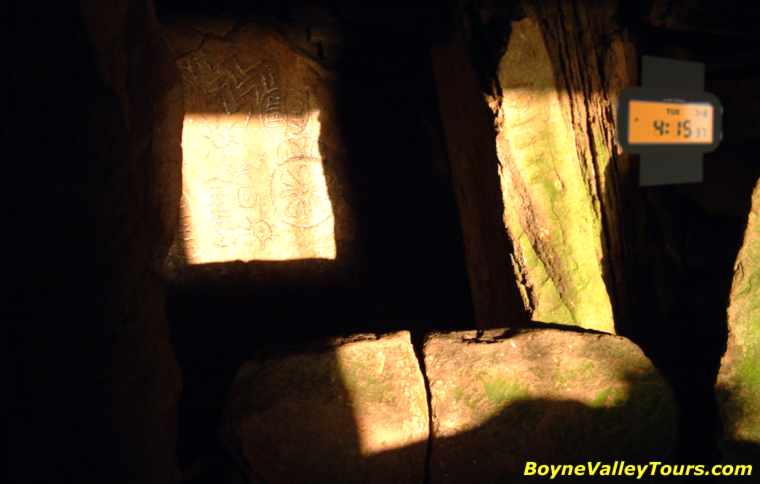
4.15
